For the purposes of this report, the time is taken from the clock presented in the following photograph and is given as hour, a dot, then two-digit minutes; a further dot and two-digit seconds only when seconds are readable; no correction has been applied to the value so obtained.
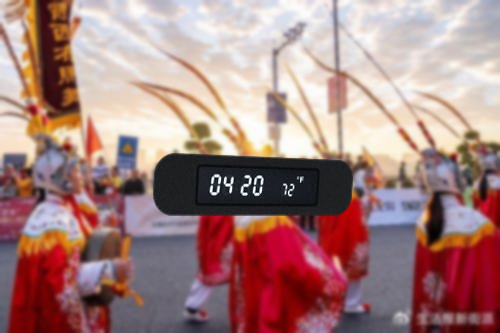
4.20
